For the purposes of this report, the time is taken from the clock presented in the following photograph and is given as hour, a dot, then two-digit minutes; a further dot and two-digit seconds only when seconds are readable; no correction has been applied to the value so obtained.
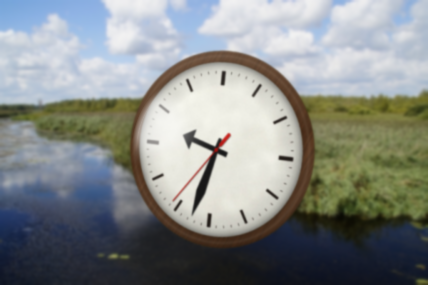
9.32.36
